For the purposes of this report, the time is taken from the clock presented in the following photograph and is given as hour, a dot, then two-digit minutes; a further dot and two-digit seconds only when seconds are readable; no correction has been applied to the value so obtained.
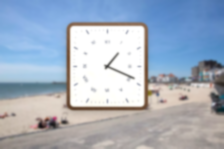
1.19
